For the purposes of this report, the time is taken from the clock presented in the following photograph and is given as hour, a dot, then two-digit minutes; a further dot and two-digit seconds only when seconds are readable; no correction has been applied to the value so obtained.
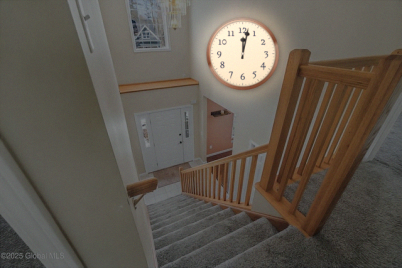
12.02
